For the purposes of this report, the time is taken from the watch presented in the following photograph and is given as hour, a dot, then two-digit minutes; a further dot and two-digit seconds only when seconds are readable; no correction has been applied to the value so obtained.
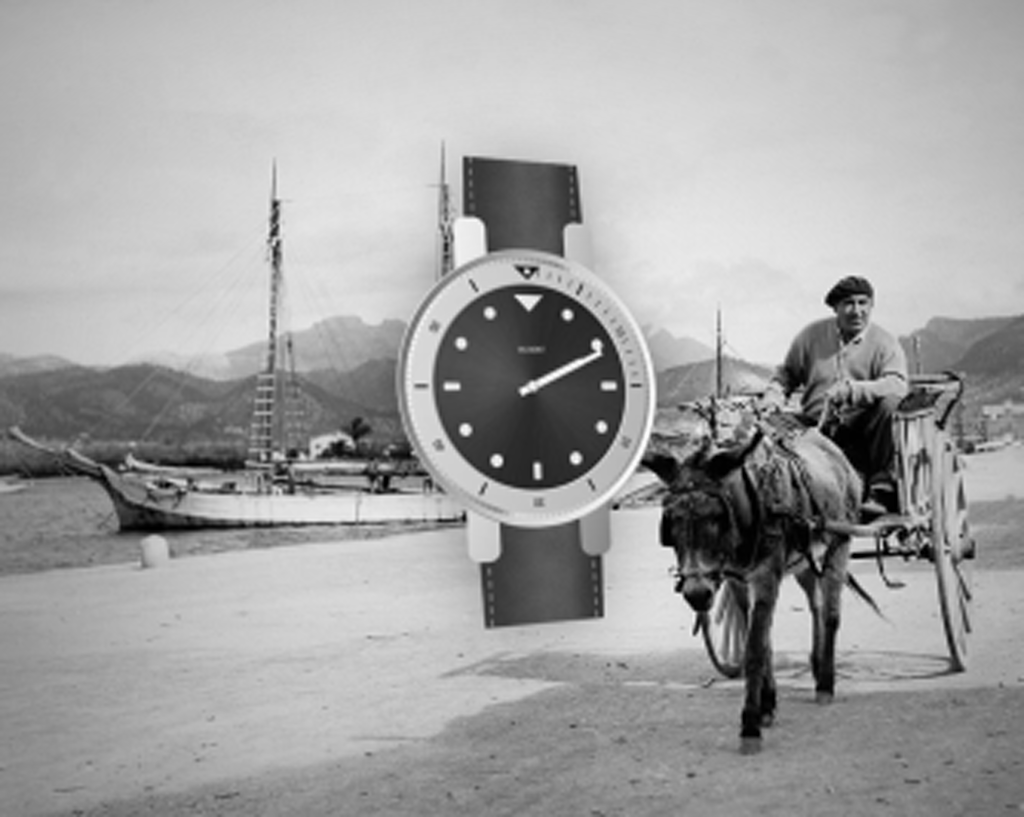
2.11
